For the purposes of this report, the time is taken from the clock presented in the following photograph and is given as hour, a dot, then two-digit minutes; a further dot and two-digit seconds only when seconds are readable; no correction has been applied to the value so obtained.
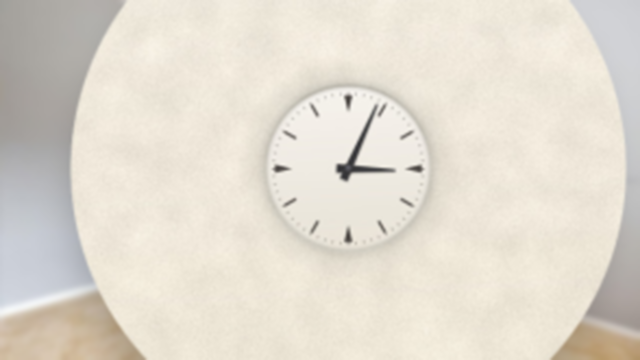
3.04
